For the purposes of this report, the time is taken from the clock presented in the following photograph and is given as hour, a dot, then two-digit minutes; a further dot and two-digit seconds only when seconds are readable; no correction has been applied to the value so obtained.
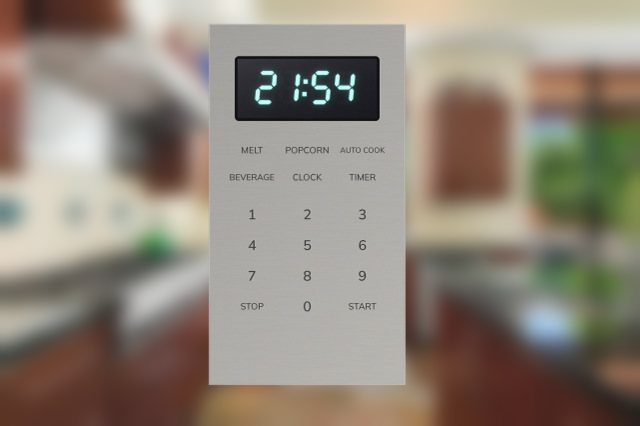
21.54
